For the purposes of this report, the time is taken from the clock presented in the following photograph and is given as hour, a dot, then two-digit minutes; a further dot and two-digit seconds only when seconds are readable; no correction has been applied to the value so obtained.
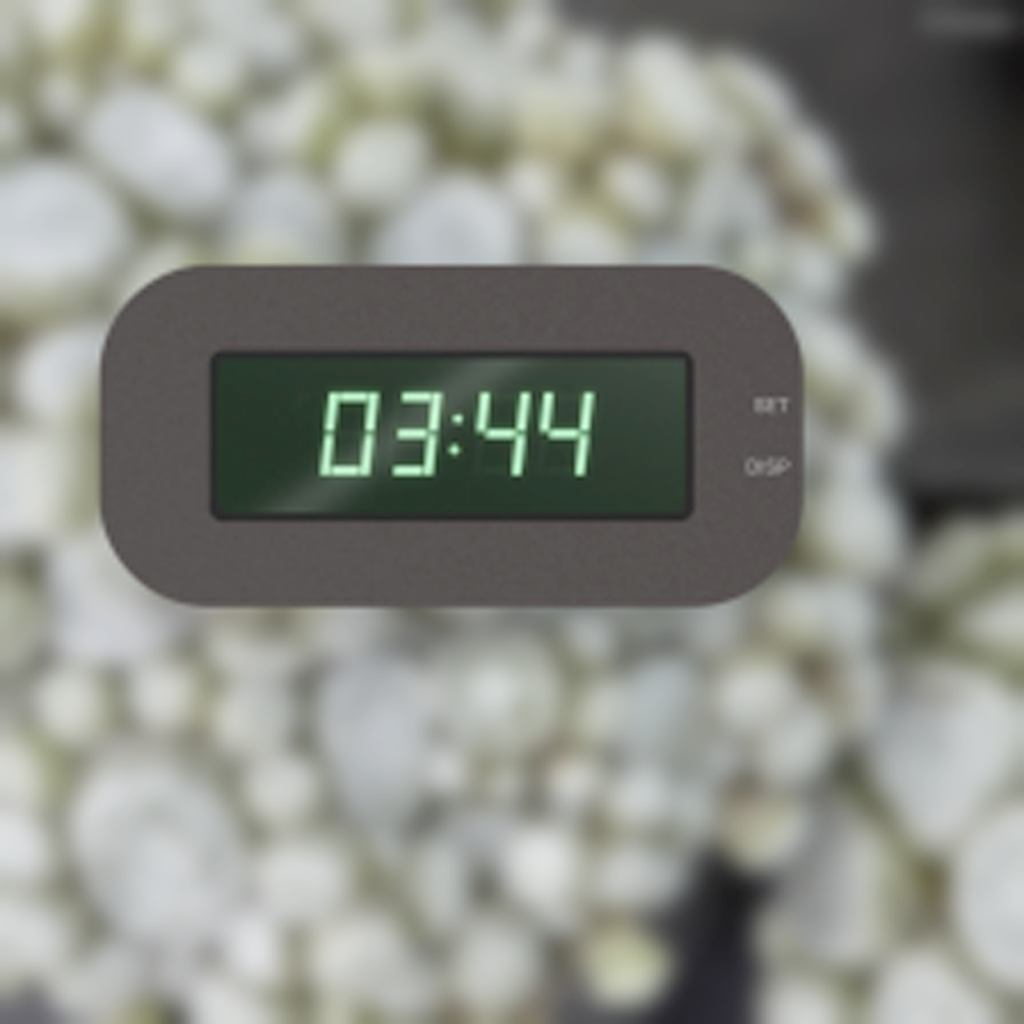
3.44
